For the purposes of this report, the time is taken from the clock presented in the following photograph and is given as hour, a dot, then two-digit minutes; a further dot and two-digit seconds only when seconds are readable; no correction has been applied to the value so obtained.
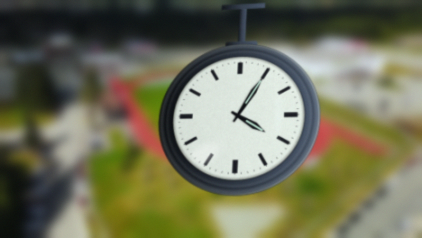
4.05
